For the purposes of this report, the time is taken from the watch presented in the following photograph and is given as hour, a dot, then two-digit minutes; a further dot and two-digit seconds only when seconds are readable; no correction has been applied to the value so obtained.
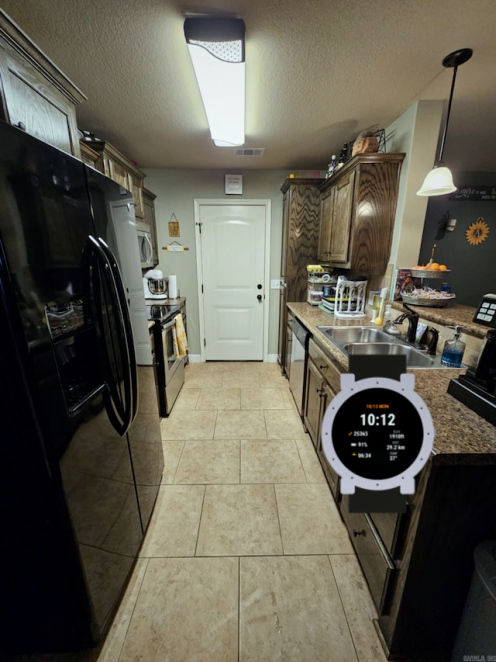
10.12
